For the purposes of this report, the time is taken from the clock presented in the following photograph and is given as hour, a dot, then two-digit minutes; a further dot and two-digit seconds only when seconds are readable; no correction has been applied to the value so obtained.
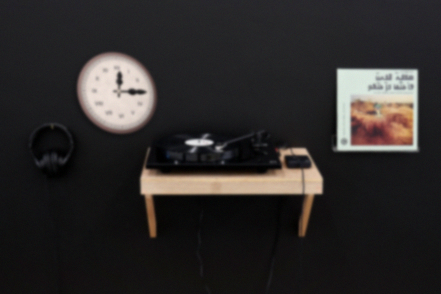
12.15
